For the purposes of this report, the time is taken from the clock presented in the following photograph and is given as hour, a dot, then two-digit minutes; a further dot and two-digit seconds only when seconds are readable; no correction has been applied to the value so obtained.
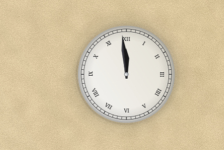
11.59
